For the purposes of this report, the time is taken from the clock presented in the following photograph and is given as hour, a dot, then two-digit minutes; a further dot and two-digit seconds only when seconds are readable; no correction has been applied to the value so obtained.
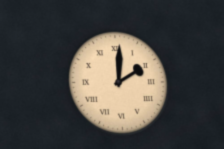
2.01
